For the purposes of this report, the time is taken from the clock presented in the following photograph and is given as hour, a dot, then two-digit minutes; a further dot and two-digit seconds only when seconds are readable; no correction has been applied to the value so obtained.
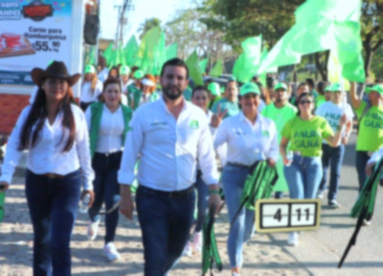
4.11
